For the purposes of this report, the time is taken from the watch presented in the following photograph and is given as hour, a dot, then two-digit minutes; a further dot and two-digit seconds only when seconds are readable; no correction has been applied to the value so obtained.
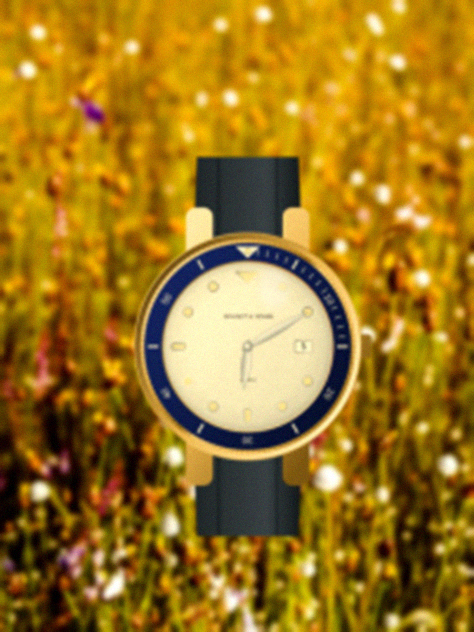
6.10
